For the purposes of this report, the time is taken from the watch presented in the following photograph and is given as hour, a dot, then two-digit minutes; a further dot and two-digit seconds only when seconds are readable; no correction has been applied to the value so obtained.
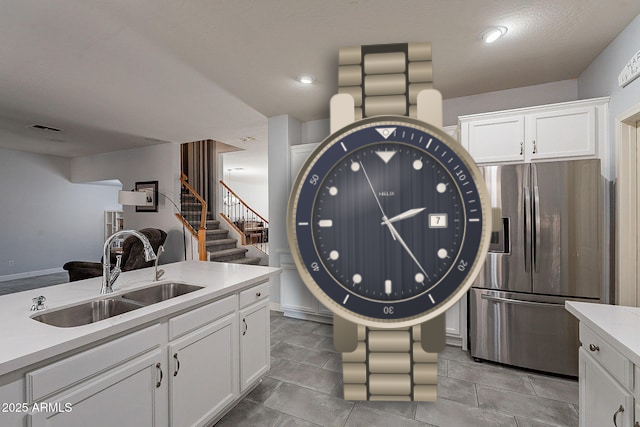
2.23.56
